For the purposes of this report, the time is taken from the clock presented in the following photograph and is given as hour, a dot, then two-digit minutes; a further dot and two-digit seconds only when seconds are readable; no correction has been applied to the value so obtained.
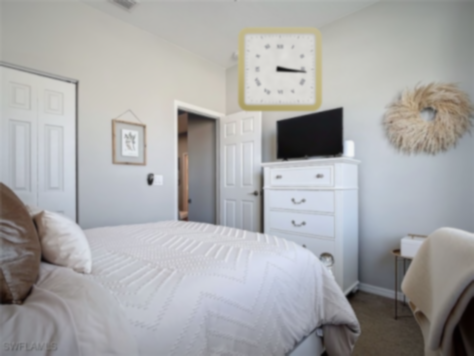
3.16
